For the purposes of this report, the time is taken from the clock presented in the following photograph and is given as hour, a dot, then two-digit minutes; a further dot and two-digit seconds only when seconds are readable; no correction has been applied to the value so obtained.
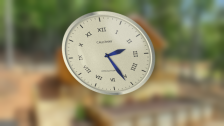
2.26
